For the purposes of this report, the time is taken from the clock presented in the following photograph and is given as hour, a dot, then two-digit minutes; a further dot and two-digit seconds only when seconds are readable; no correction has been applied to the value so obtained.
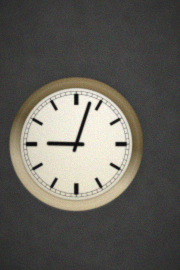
9.03
